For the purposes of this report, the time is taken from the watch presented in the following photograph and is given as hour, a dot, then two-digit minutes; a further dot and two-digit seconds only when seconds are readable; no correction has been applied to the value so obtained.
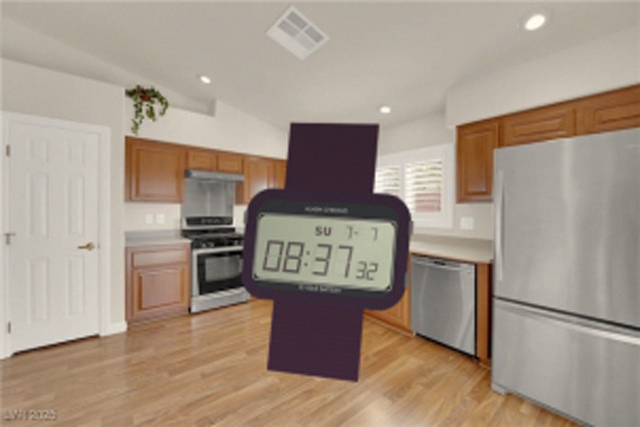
8.37.32
